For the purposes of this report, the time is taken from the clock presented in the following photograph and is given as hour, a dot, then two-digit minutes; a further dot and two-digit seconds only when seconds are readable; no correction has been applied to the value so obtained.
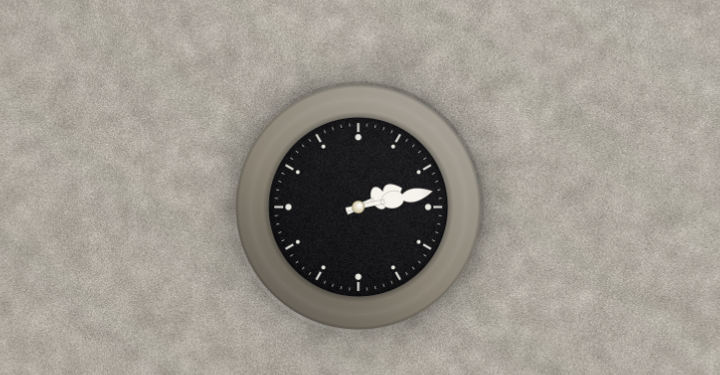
2.13
